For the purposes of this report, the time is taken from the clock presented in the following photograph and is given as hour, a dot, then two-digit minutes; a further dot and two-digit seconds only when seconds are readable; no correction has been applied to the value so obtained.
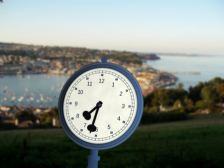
7.32
